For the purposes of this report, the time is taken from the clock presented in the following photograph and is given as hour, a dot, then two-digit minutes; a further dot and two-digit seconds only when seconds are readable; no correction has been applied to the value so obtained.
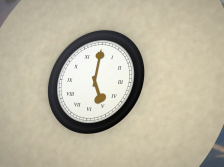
5.00
